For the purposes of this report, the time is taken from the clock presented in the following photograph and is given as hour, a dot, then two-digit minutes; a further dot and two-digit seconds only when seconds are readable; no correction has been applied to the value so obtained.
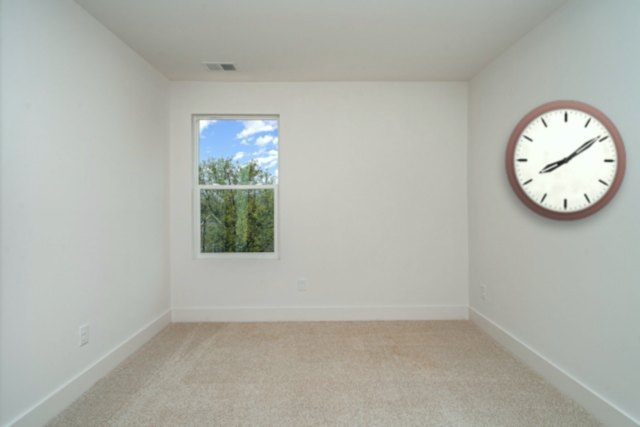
8.09
